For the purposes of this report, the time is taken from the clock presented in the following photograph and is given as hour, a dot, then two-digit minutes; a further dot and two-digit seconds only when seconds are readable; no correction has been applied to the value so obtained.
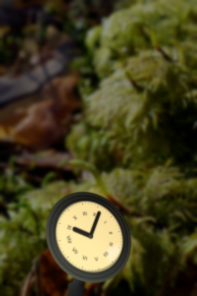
9.01
